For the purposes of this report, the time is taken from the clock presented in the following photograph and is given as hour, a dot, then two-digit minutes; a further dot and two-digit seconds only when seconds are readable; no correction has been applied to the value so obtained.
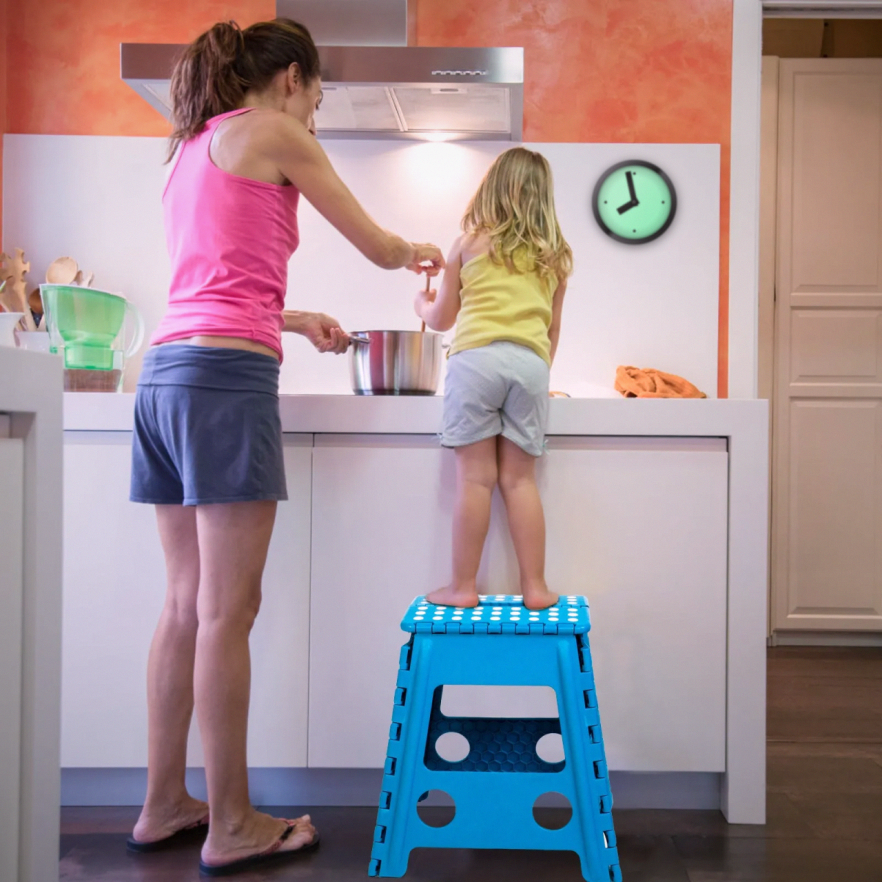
7.58
